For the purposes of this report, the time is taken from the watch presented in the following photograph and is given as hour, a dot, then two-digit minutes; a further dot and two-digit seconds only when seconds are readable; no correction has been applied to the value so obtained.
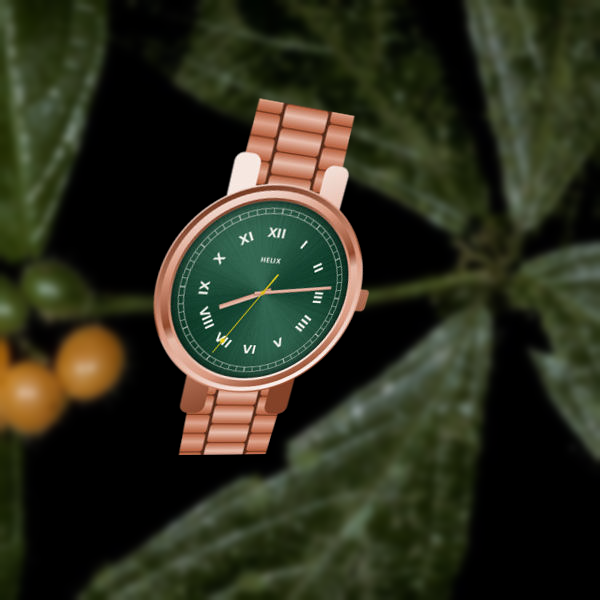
8.13.35
